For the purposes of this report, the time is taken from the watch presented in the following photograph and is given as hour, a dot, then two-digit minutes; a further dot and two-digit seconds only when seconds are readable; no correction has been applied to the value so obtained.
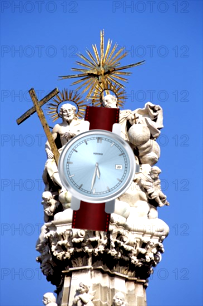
5.31
